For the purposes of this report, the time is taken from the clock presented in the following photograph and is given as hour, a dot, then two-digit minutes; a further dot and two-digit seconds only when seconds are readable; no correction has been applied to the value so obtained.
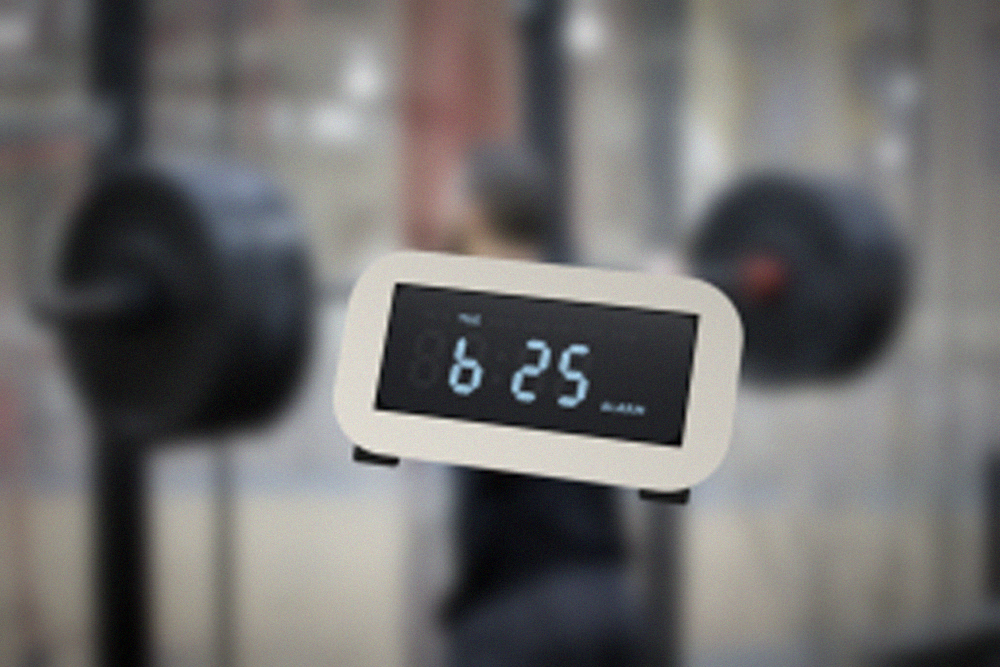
6.25
